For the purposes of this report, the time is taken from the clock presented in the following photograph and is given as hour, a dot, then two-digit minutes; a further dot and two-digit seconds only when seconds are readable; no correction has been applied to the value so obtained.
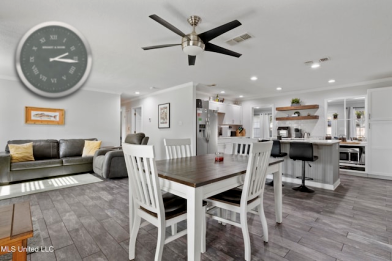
2.16
